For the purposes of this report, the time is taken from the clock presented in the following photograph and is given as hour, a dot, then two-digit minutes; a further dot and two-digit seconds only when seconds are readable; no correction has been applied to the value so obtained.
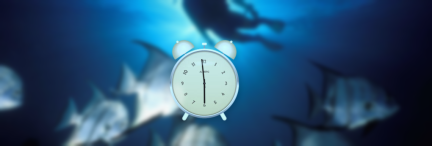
5.59
